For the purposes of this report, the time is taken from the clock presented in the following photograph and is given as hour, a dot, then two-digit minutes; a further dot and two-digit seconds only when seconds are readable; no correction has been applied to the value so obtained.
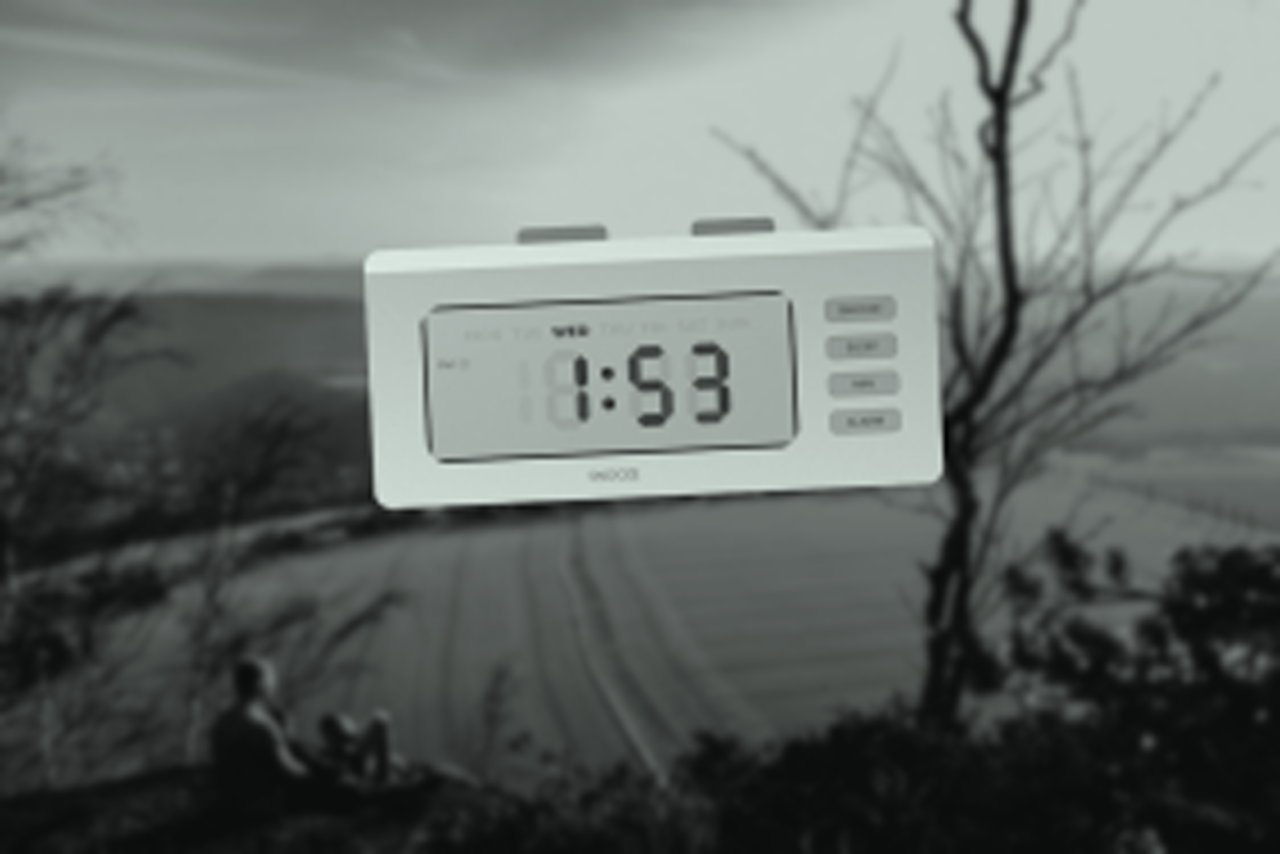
1.53
